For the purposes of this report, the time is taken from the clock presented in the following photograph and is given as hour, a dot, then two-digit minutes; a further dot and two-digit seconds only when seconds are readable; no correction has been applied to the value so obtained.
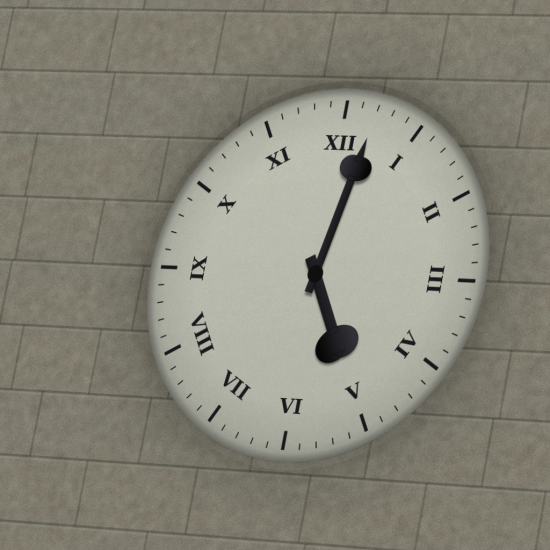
5.02
